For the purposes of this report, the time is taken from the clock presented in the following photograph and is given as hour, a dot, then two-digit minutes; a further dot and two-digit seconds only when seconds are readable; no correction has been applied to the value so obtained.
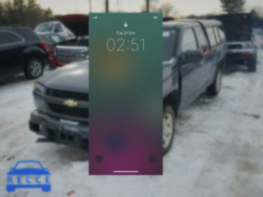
2.51
